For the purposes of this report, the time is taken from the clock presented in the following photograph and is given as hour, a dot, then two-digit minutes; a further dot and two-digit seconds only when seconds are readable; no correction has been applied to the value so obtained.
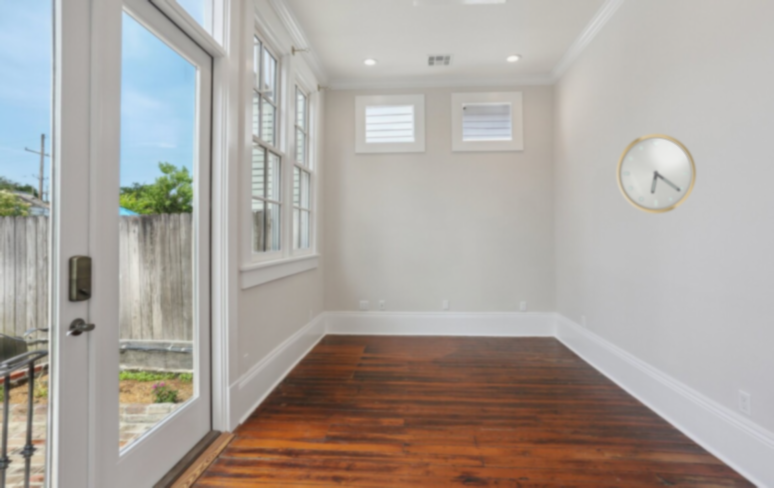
6.21
